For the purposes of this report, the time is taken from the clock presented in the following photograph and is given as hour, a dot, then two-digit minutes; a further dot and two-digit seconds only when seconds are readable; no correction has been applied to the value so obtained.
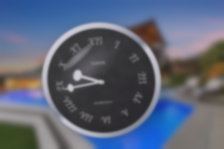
9.44
